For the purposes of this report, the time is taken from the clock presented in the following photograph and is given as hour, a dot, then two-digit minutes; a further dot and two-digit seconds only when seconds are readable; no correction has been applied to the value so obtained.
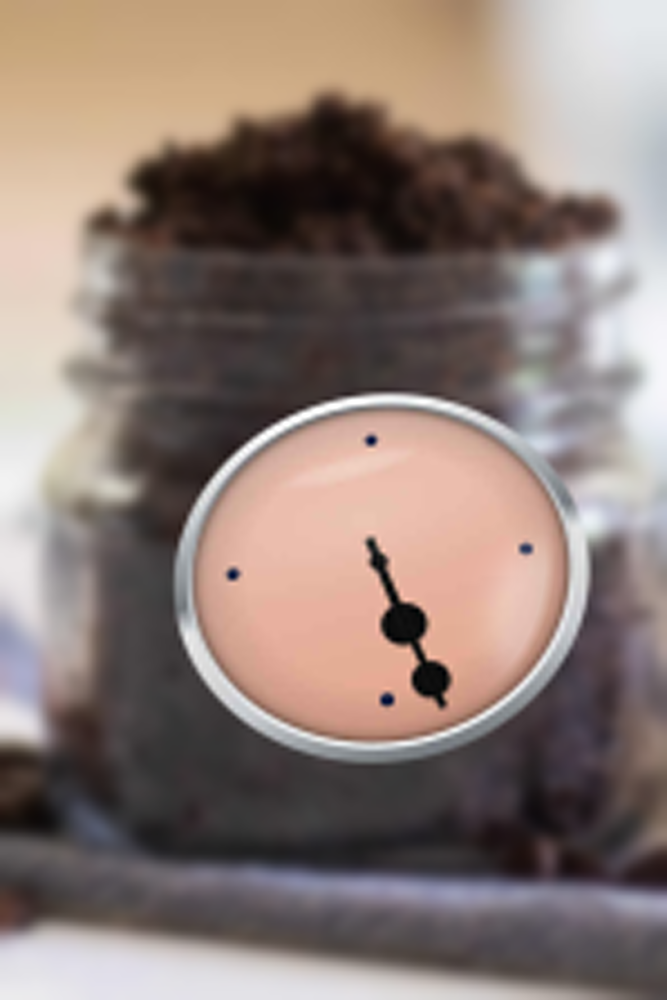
5.27
